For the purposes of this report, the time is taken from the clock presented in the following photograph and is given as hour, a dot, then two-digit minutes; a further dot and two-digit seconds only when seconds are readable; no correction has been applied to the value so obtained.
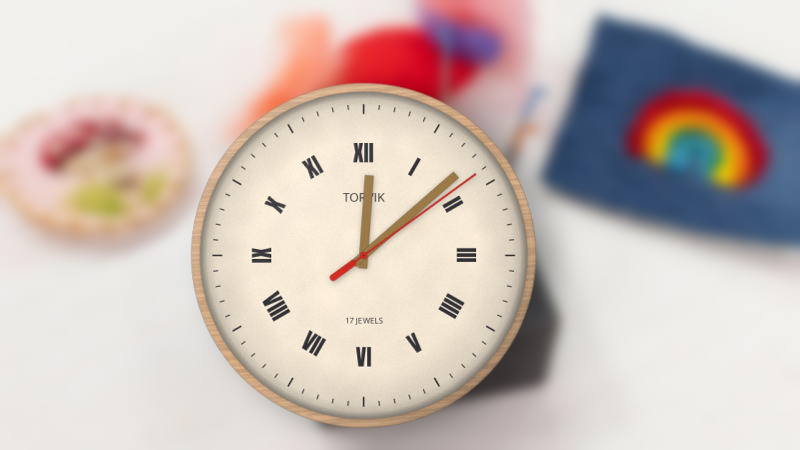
12.08.09
